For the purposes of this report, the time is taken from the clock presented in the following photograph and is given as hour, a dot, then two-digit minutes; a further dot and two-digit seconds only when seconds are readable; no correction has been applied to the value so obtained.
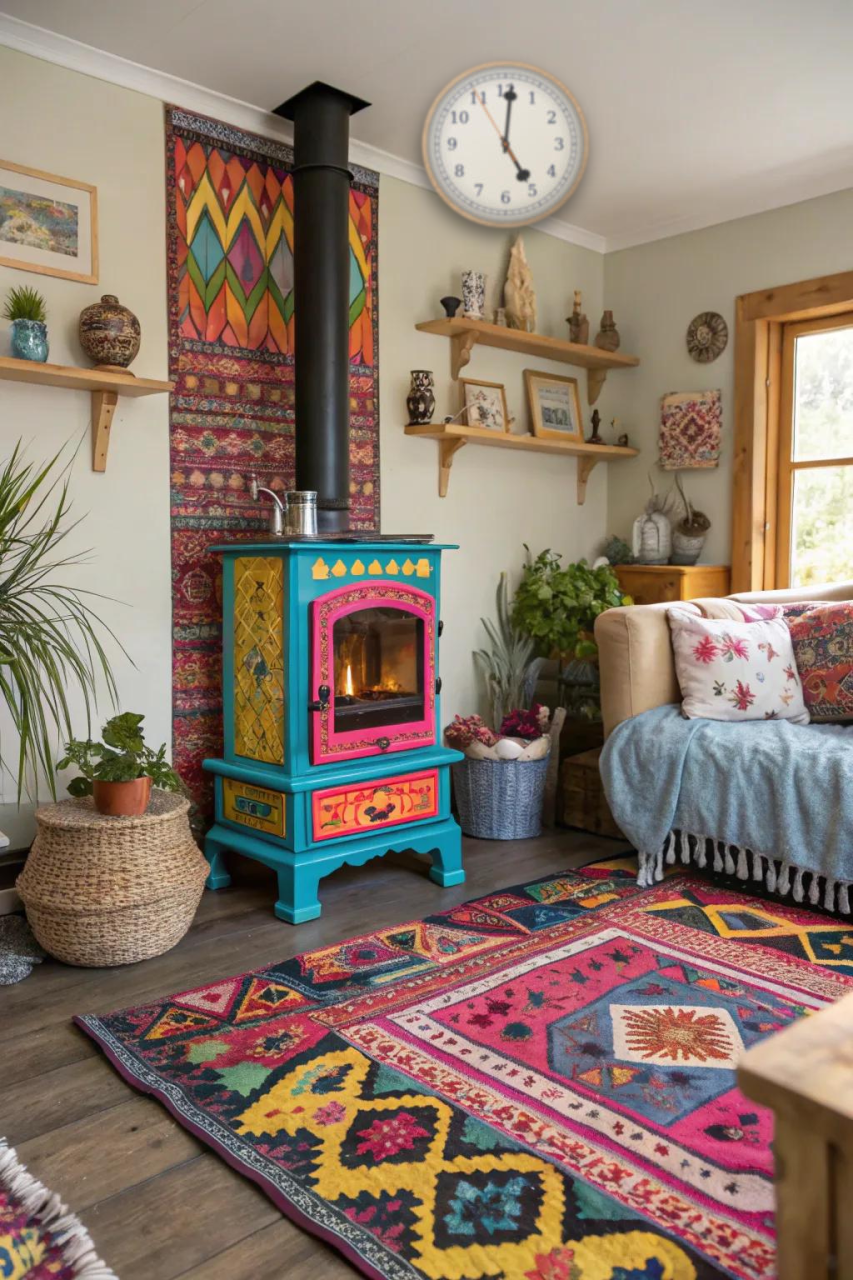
5.00.55
